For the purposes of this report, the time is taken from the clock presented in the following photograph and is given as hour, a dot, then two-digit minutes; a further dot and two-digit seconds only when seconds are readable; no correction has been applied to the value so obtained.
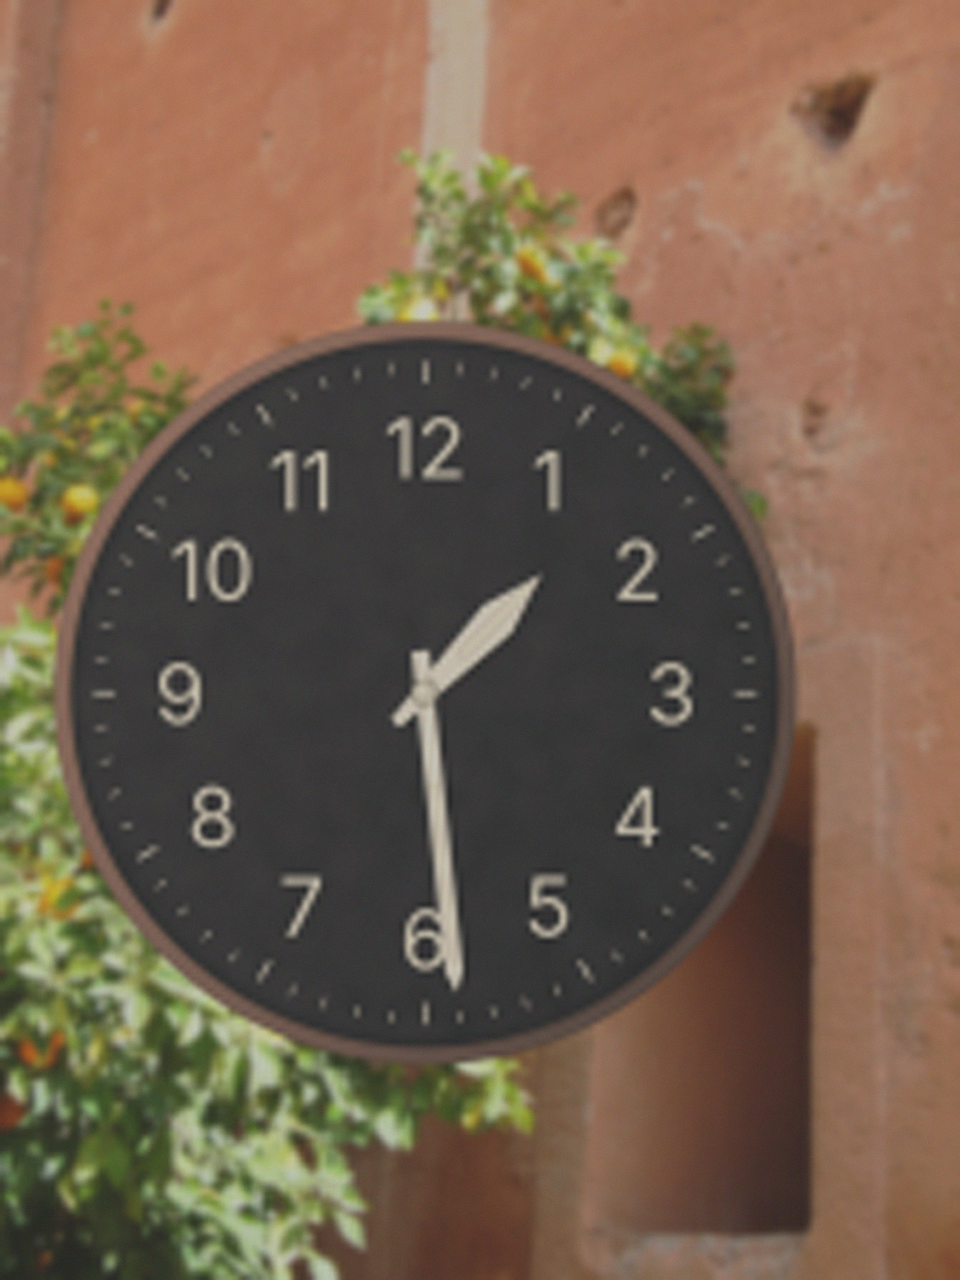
1.29
